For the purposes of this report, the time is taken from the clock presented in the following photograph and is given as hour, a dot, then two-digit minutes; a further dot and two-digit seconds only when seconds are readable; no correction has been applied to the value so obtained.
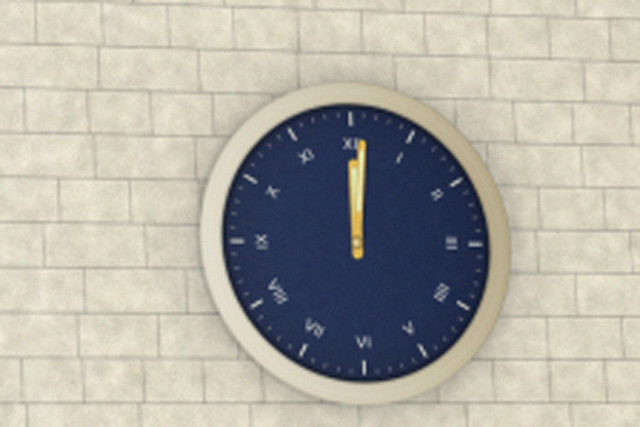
12.01
